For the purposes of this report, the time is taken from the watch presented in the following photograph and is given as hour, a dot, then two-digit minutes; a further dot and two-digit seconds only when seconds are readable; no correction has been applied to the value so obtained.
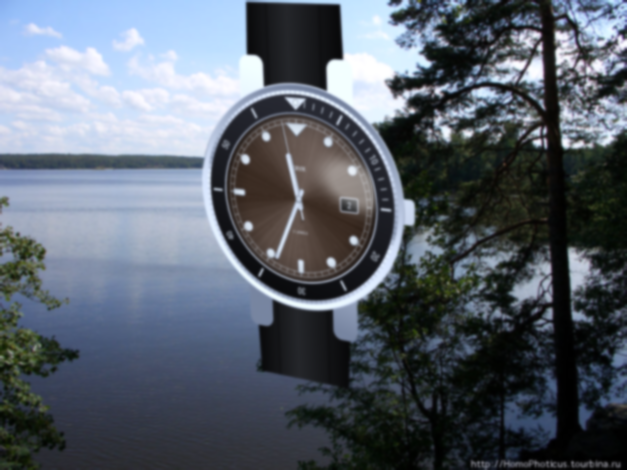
11.33.58
